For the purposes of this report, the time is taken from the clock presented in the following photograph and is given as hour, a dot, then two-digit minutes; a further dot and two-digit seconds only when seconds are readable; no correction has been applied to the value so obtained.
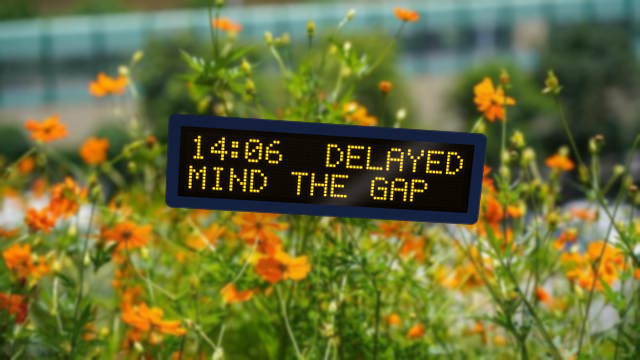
14.06
